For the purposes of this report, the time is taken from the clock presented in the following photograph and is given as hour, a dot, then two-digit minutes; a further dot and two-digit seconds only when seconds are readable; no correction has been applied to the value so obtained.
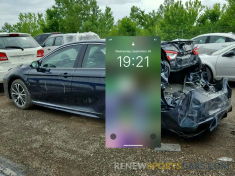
19.21
